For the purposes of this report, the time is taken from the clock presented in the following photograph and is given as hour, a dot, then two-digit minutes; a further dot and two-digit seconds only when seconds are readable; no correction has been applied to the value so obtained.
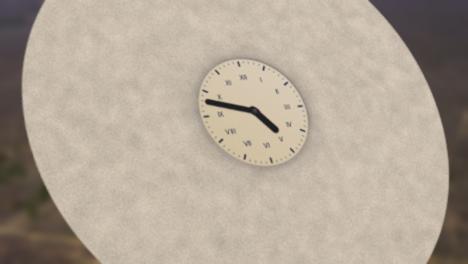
4.48
